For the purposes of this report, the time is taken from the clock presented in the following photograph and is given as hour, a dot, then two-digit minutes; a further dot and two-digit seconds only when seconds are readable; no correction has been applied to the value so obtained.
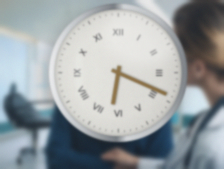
6.19
